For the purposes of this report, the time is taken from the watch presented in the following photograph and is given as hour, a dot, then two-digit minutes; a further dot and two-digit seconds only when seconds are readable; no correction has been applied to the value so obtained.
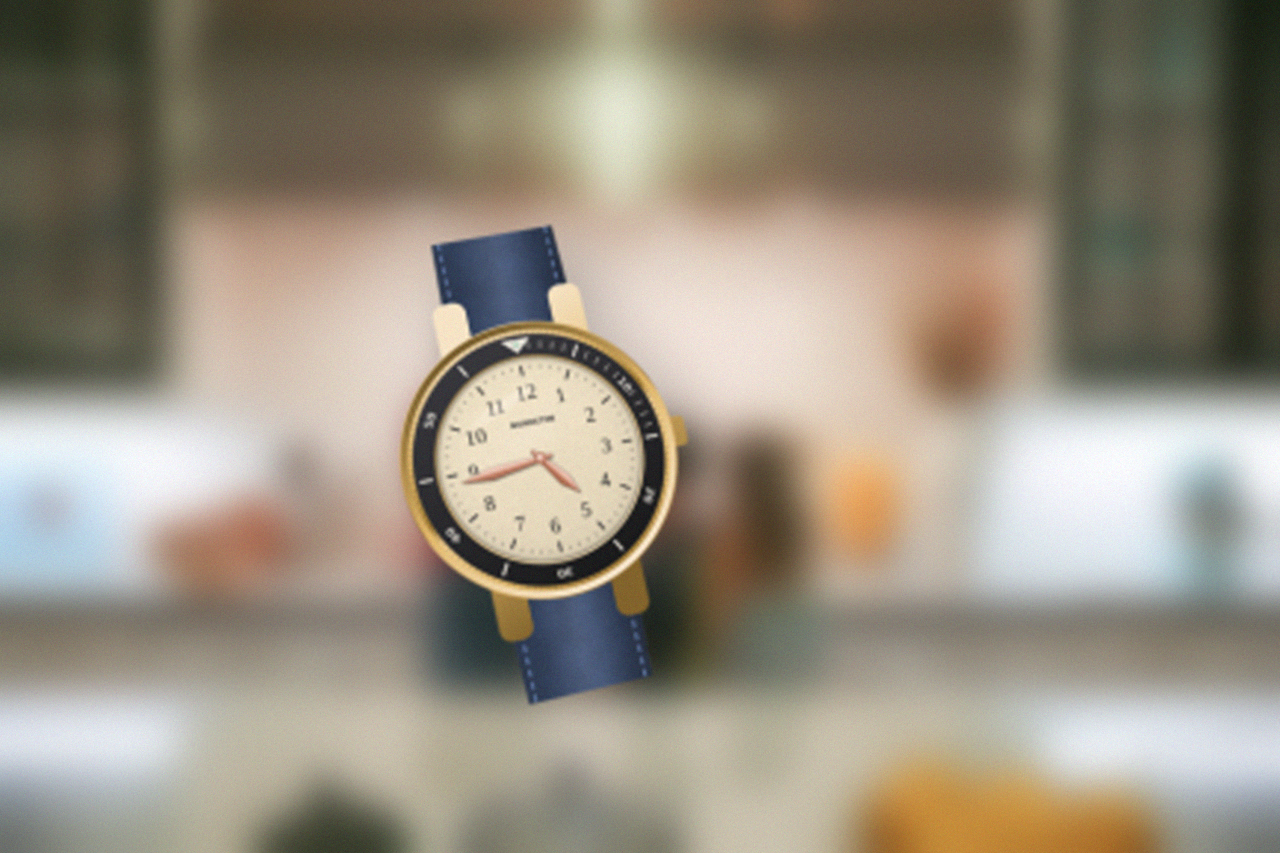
4.44
